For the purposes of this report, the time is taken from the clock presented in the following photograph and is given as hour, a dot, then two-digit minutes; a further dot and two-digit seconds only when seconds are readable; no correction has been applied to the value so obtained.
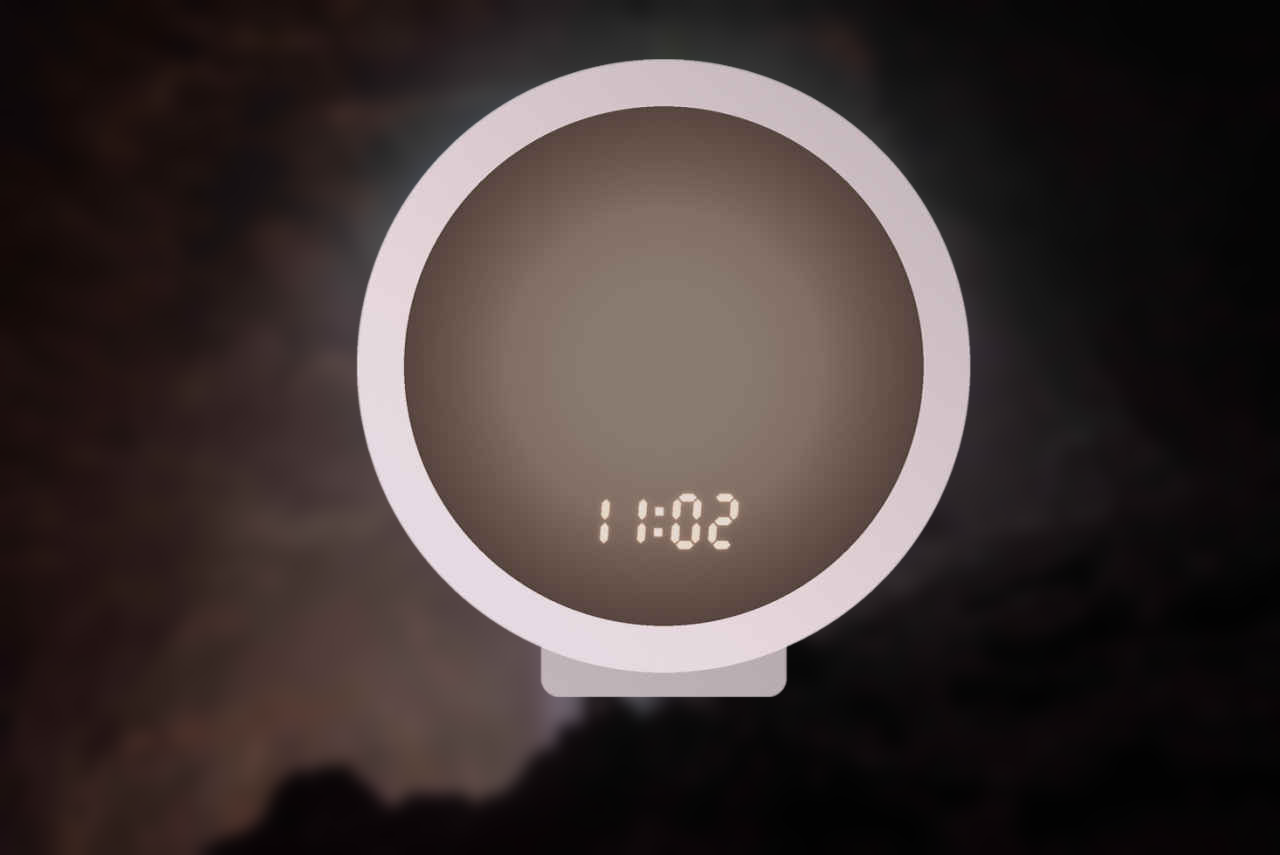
11.02
